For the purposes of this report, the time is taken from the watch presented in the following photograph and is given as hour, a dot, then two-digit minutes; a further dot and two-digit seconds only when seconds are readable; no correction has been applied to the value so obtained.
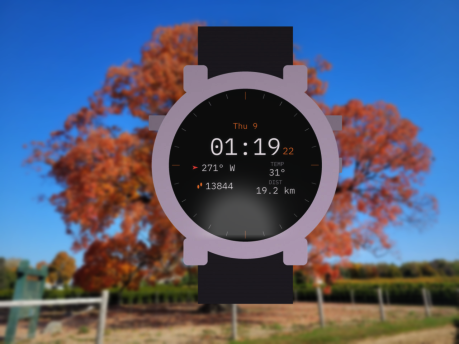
1.19.22
